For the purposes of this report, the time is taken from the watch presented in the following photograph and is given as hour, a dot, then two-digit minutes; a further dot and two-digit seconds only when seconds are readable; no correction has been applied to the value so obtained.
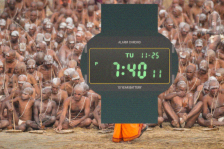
7.40.11
